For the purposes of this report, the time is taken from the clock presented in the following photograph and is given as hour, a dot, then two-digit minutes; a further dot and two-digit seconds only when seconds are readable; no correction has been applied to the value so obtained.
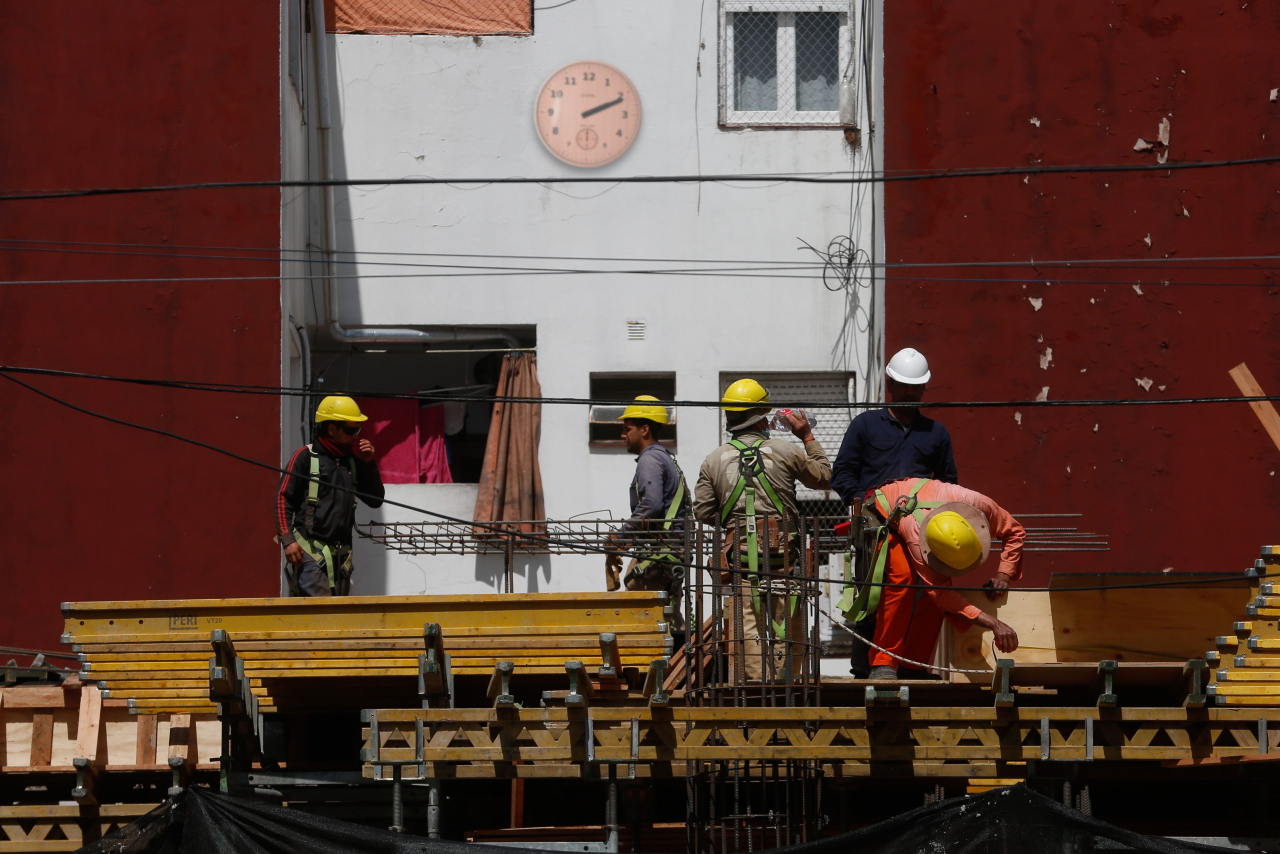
2.11
